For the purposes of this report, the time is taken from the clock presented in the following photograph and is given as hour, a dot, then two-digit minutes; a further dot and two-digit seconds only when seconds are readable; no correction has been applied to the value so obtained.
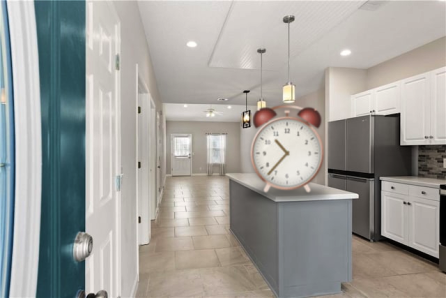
10.37
